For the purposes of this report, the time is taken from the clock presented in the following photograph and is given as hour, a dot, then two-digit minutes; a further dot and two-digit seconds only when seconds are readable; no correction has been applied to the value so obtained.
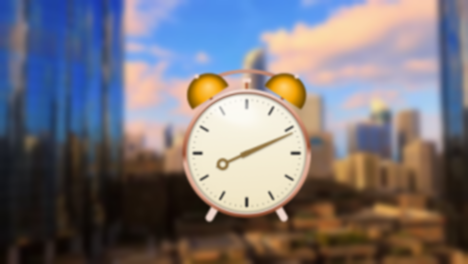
8.11
